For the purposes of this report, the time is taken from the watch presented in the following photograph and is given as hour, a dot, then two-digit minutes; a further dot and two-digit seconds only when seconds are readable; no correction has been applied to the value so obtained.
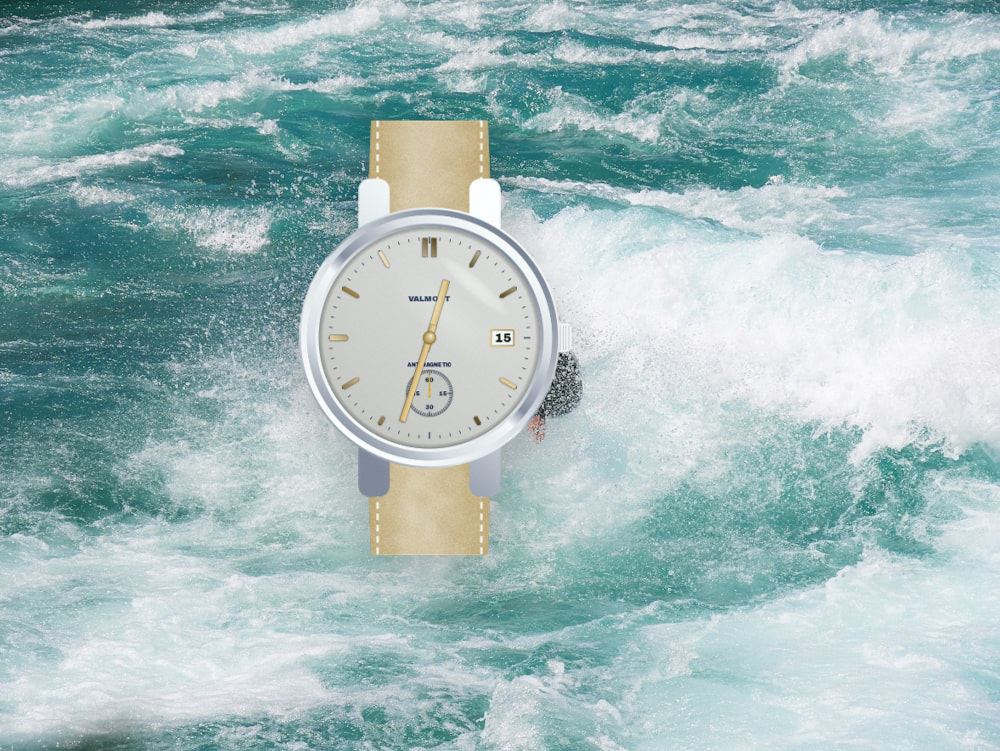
12.33
